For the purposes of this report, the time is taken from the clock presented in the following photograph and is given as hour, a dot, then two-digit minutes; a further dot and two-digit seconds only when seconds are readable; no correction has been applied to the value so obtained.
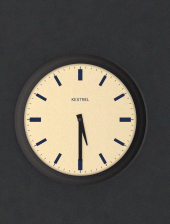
5.30
